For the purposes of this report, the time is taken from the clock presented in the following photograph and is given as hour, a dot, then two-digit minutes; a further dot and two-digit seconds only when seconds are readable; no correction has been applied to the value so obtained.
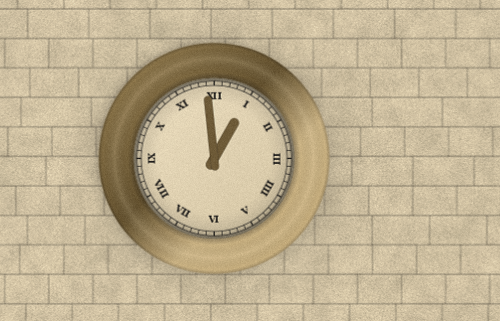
12.59
